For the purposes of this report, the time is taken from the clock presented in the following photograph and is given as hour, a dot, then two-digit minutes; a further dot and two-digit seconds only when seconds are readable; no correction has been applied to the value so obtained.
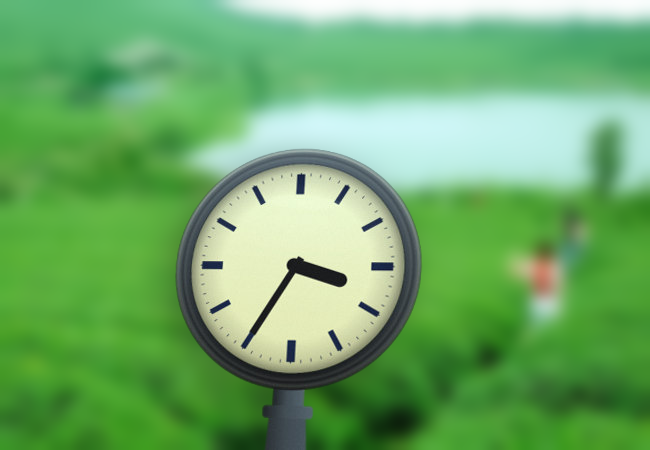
3.35
